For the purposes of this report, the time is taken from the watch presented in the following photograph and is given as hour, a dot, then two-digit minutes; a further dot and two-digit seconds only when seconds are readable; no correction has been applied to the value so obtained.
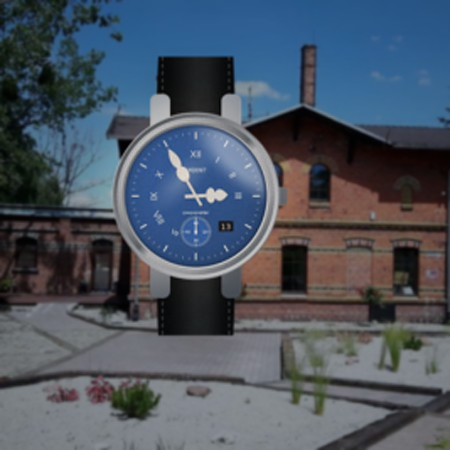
2.55
